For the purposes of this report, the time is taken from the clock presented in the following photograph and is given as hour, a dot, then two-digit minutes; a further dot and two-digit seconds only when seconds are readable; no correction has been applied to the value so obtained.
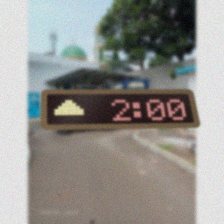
2.00
